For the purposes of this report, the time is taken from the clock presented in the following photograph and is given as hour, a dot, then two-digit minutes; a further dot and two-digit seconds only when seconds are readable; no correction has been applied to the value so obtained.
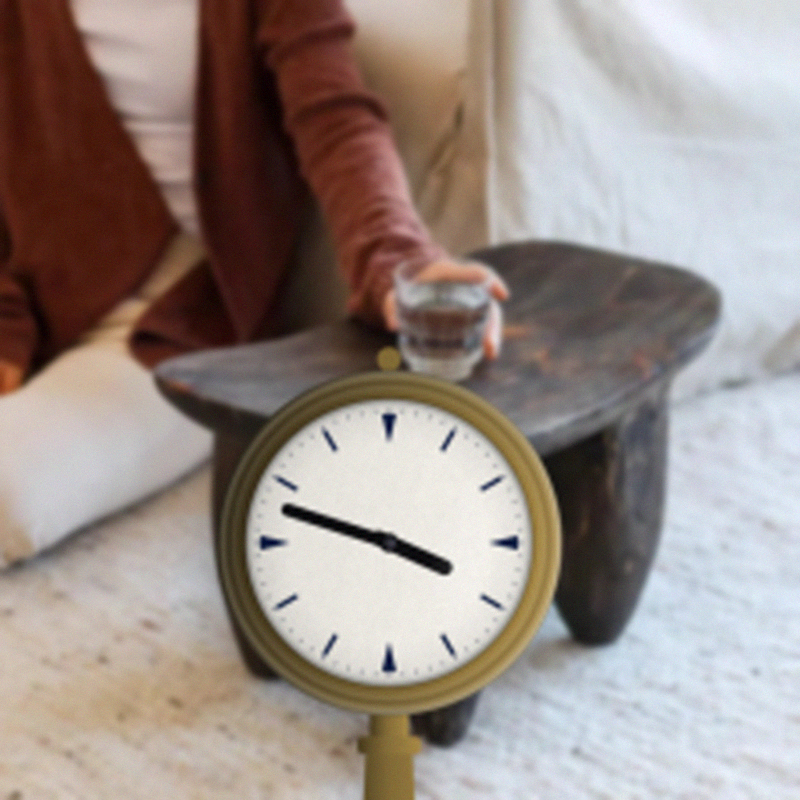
3.48
